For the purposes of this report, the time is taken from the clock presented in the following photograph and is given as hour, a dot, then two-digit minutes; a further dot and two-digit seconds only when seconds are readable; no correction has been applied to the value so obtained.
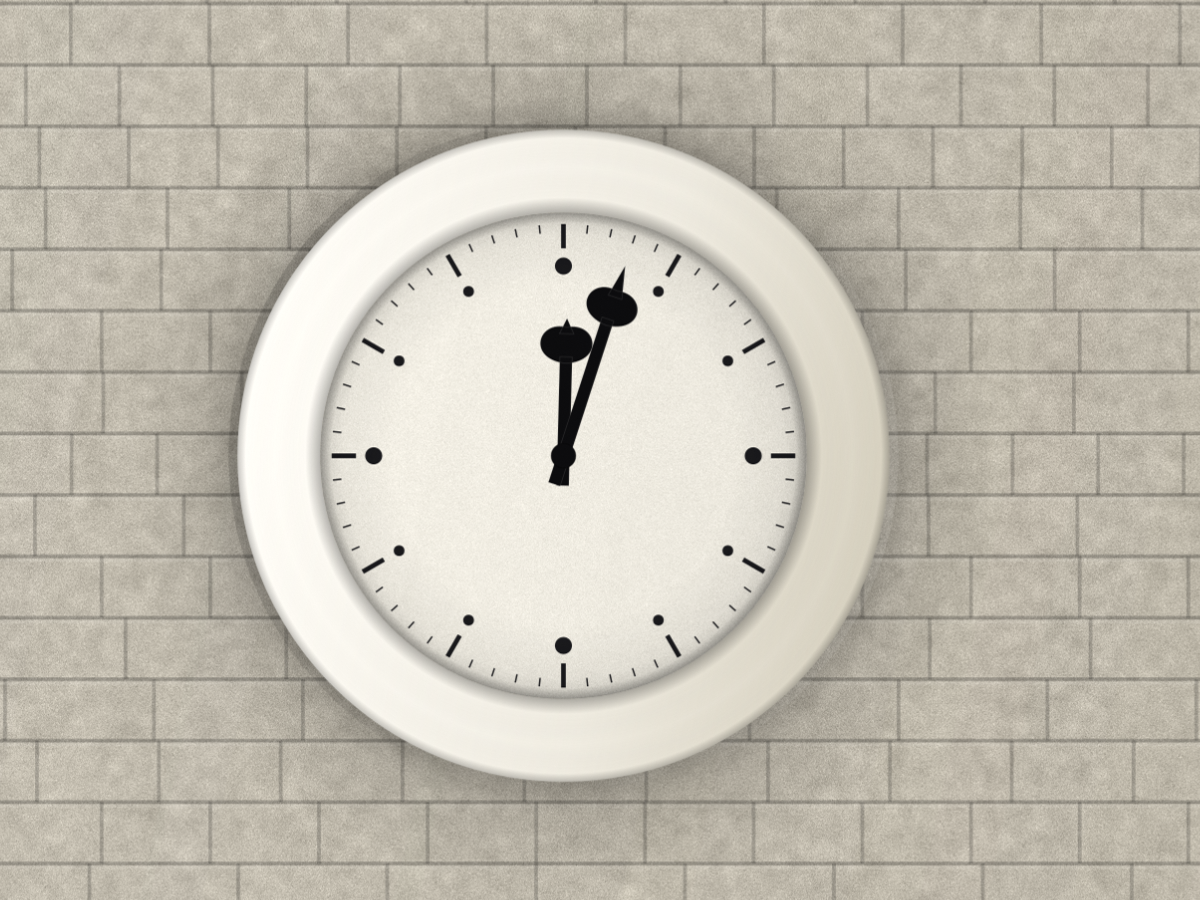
12.03
